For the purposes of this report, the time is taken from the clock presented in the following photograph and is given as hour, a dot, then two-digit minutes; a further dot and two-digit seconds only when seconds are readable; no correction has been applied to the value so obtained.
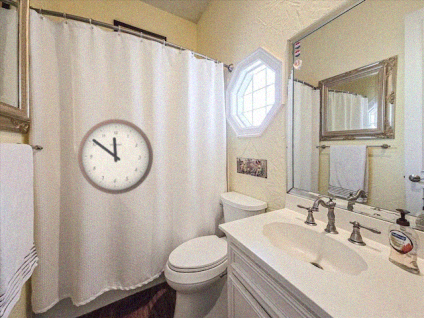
11.51
